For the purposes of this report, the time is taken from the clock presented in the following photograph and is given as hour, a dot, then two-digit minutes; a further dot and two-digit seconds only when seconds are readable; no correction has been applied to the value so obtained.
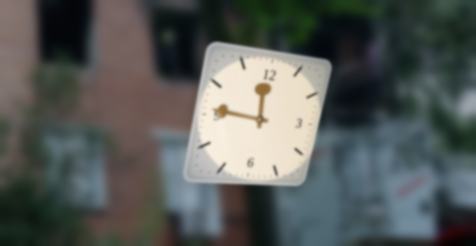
11.46
